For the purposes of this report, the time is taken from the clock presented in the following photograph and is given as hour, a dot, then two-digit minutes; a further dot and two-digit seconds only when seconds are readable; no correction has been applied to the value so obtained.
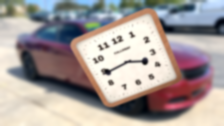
3.44
